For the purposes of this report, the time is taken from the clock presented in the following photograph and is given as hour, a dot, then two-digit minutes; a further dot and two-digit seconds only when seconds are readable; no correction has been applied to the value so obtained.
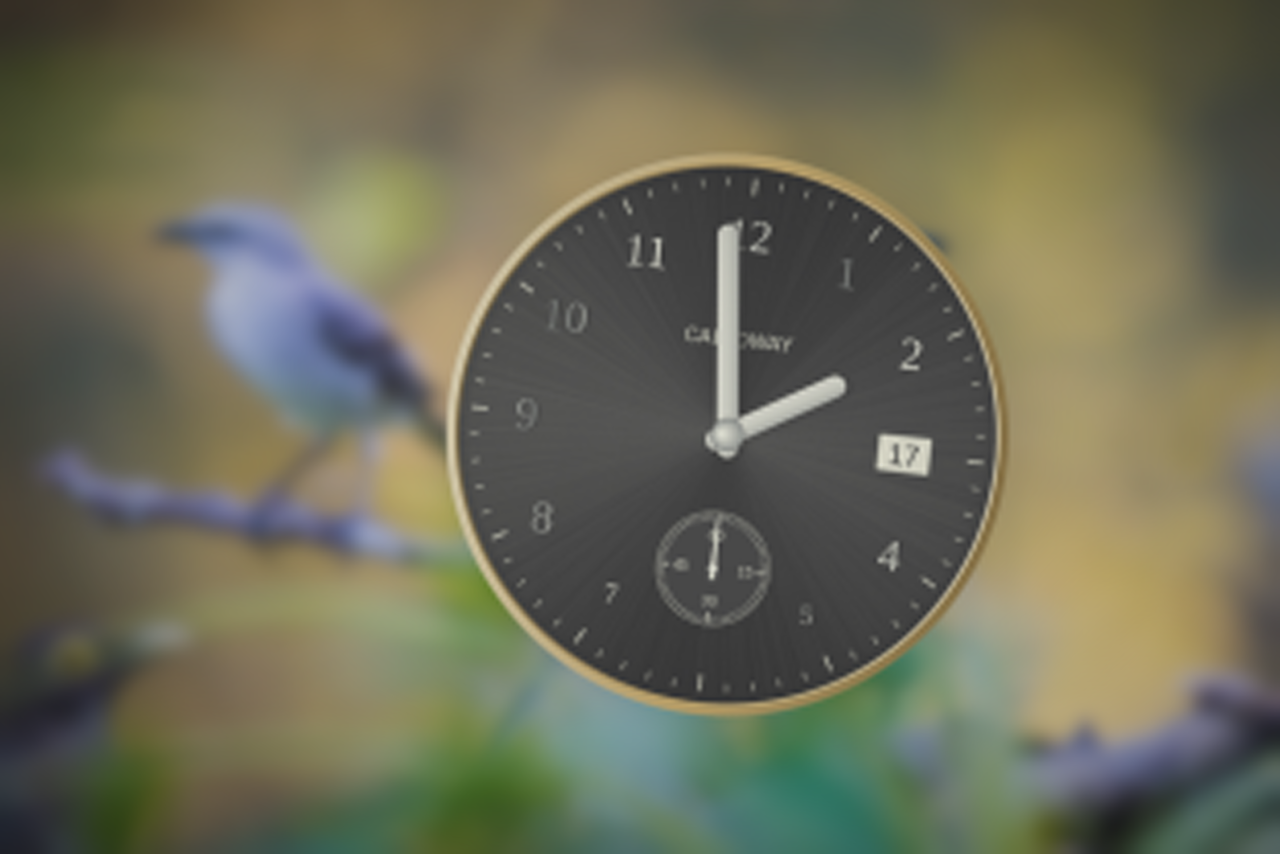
1.59
